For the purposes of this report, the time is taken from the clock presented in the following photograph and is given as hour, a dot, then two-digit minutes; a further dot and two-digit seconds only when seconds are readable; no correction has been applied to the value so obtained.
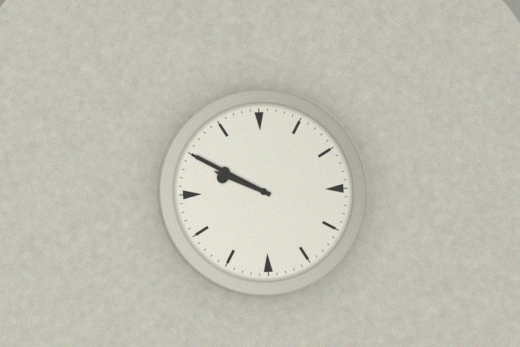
9.50
